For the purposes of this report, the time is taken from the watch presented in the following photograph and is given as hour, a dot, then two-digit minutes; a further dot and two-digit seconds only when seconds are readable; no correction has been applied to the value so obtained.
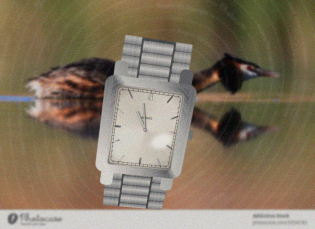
10.58
